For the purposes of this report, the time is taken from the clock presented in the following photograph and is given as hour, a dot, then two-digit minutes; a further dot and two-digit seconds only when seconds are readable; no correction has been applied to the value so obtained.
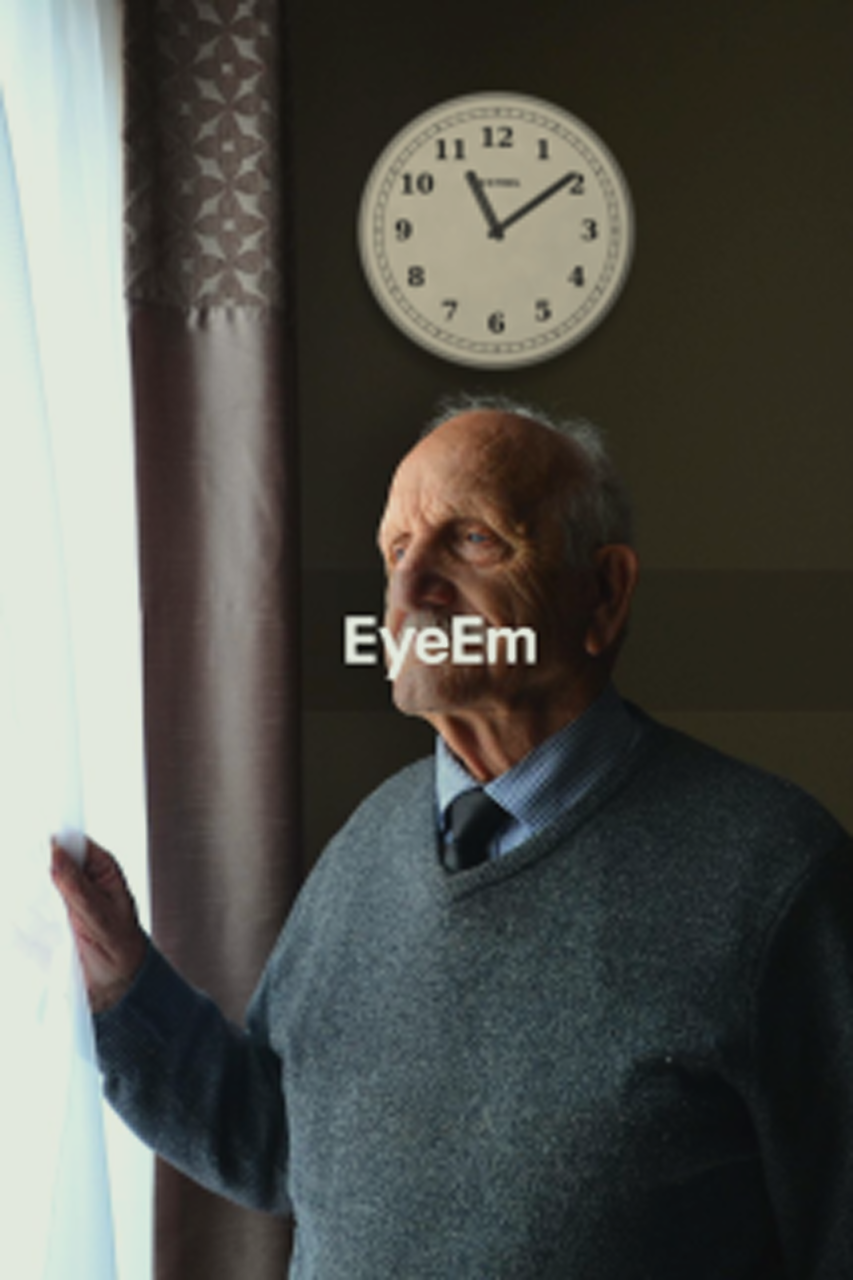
11.09
